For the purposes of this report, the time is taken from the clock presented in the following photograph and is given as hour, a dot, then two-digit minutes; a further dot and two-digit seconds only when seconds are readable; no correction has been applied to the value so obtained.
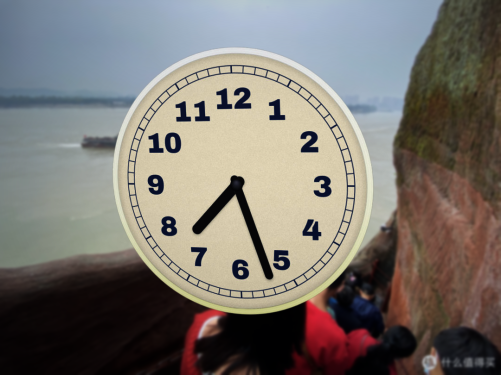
7.27
